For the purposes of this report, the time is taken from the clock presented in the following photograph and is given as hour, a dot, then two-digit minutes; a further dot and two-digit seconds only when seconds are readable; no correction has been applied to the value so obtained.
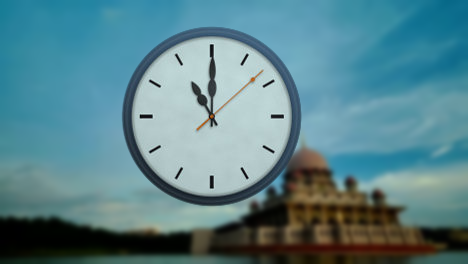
11.00.08
